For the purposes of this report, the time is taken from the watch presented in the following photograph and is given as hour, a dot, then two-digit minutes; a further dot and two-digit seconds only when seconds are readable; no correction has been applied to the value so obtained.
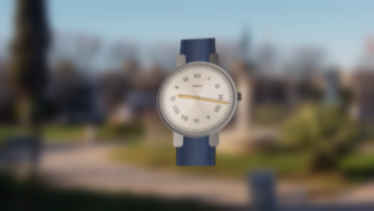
9.17
